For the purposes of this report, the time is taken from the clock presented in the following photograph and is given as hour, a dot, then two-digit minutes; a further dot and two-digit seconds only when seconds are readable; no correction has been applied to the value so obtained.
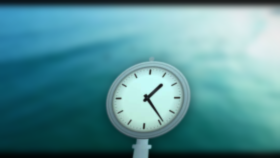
1.24
